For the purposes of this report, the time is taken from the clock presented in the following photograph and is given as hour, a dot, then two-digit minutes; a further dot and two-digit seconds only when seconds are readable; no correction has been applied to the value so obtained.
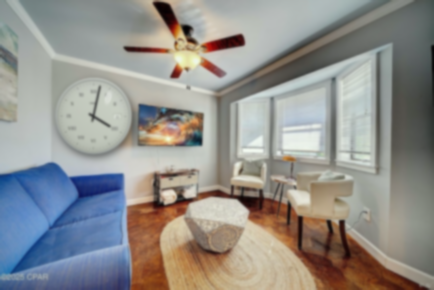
4.02
